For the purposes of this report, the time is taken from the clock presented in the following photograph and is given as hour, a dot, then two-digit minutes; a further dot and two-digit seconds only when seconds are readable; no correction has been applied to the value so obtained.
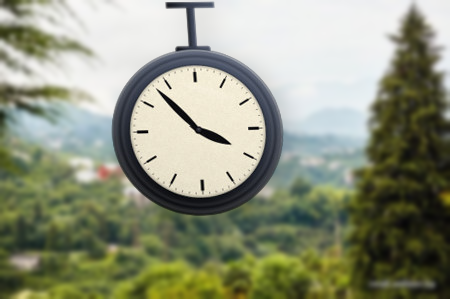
3.53
